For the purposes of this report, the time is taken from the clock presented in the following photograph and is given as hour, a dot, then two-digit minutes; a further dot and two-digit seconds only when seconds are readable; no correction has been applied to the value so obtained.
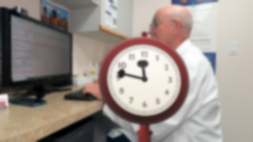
11.47
